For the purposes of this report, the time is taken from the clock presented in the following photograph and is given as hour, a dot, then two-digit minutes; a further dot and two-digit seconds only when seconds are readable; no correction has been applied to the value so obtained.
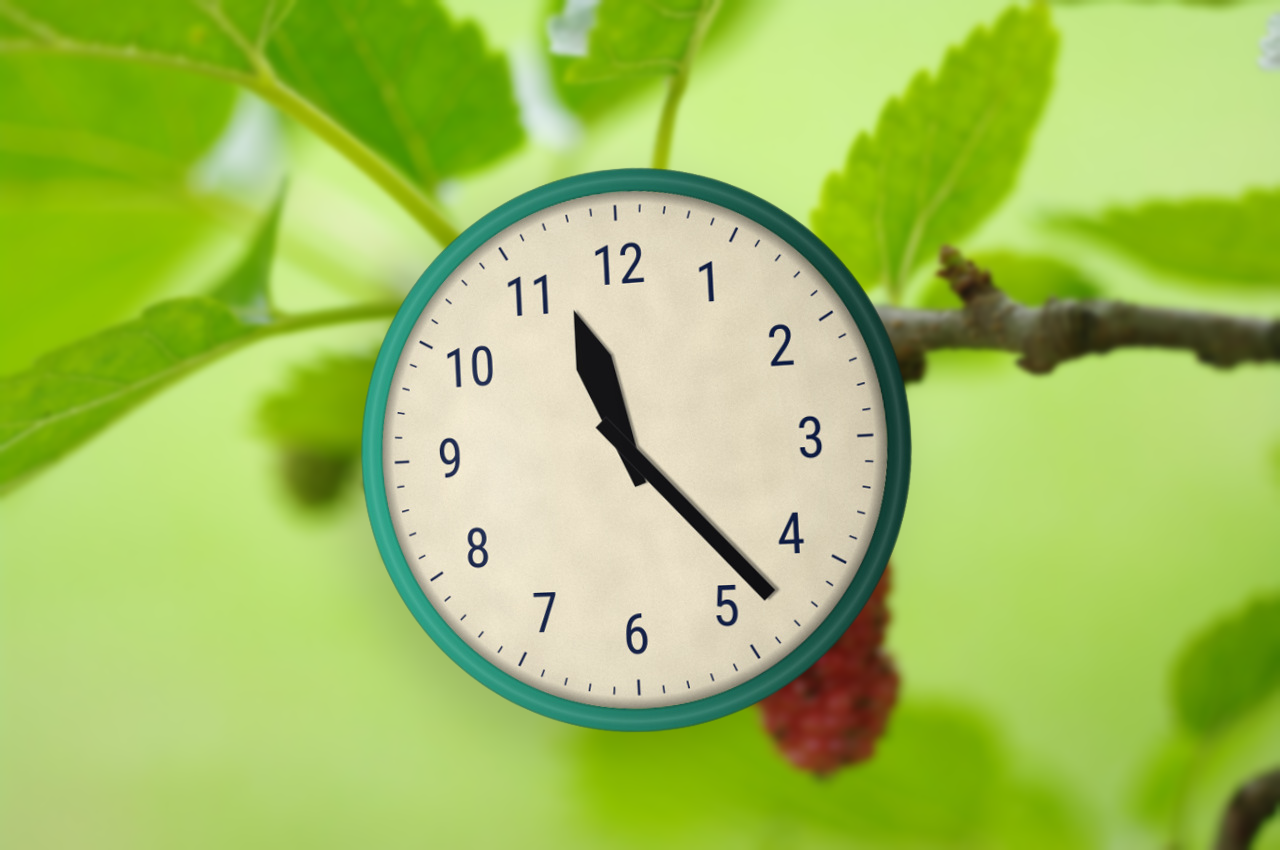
11.23
